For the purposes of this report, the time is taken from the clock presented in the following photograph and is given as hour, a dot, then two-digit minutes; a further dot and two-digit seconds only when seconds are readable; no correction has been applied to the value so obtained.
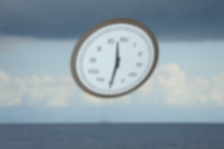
11.30
